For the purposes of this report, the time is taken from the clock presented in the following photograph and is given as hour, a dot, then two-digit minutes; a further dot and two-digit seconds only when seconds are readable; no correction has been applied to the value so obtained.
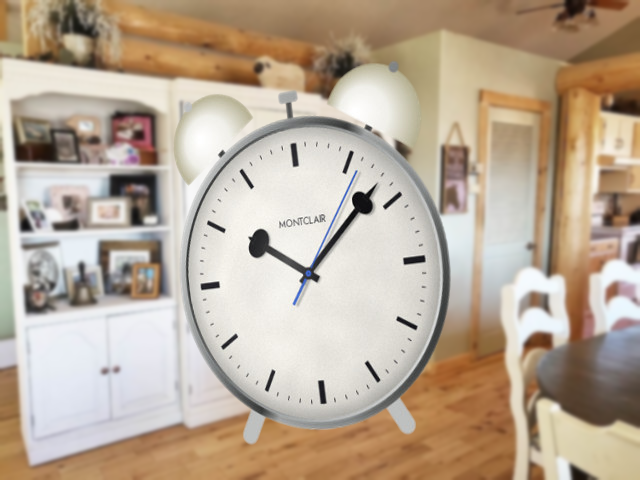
10.08.06
